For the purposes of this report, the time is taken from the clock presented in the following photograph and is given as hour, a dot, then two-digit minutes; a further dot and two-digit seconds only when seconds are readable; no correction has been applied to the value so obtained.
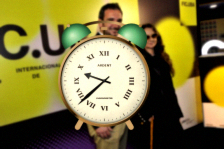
9.38
